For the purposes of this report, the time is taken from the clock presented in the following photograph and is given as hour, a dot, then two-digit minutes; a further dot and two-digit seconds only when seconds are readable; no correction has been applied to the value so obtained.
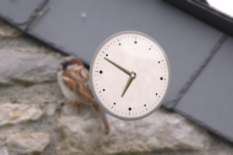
6.49
